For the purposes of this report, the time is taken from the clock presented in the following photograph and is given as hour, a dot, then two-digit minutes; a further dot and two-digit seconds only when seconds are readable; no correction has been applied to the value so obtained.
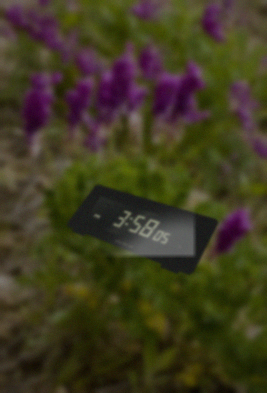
3.58
